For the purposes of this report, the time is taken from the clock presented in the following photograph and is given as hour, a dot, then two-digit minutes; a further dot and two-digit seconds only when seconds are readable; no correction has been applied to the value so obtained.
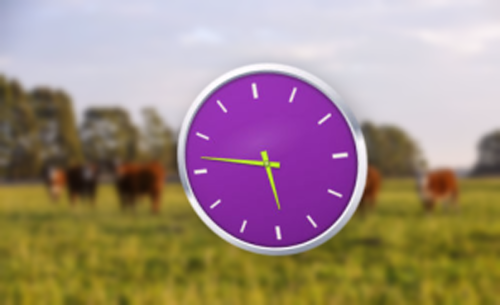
5.47
